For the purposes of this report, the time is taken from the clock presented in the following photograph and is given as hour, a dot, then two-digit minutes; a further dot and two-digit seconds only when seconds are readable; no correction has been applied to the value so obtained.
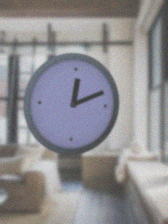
12.11
